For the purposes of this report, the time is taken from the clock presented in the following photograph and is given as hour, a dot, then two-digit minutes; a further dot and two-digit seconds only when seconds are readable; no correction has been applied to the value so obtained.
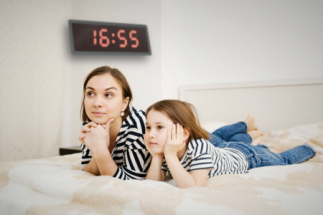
16.55
